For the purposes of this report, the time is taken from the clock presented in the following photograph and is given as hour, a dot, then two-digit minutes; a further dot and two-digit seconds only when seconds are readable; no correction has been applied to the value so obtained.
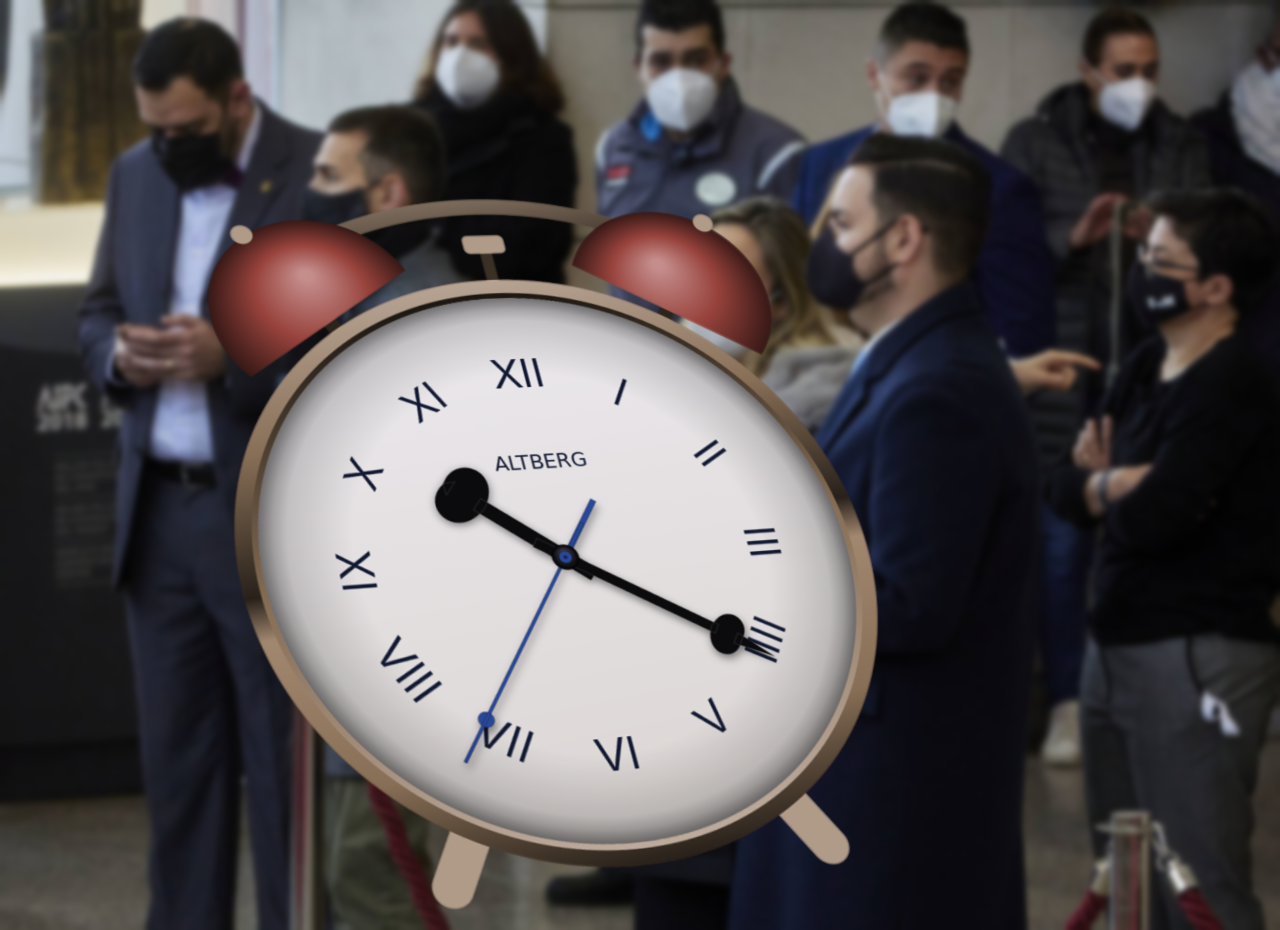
10.20.36
